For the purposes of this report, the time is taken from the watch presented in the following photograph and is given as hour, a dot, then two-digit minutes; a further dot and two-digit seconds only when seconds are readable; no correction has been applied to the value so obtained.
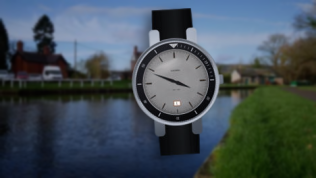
3.49
